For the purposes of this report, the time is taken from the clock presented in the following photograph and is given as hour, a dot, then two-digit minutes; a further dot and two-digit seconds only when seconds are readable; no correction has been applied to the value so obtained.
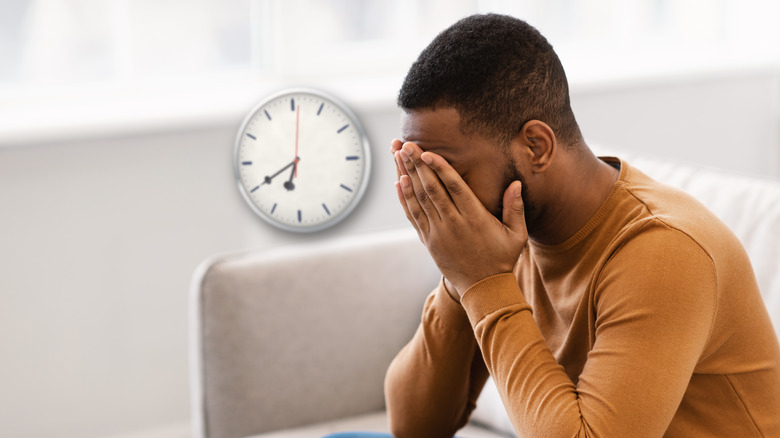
6.40.01
